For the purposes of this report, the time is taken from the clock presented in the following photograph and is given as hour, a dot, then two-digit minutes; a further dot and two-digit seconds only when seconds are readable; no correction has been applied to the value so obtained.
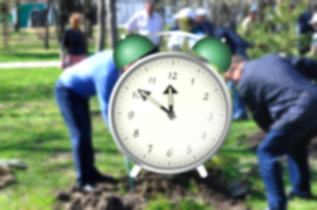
11.51
